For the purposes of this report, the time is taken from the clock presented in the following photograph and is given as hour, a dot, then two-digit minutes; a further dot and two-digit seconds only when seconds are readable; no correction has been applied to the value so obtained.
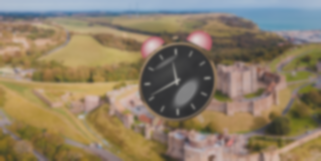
11.41
